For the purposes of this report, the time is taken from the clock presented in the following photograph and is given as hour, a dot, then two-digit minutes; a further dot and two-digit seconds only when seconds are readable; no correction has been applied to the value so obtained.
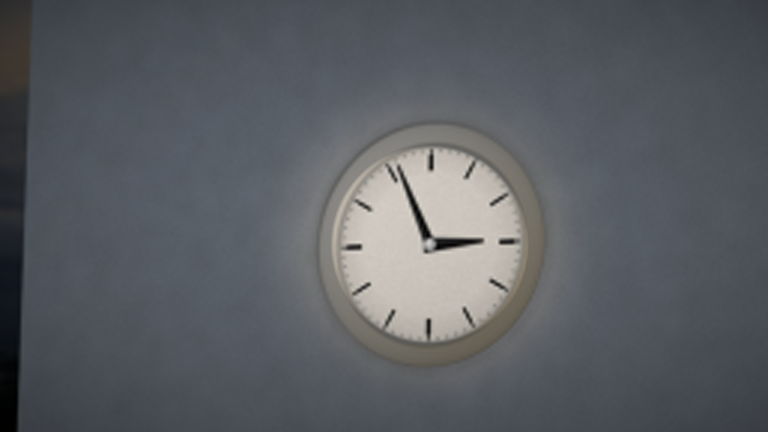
2.56
